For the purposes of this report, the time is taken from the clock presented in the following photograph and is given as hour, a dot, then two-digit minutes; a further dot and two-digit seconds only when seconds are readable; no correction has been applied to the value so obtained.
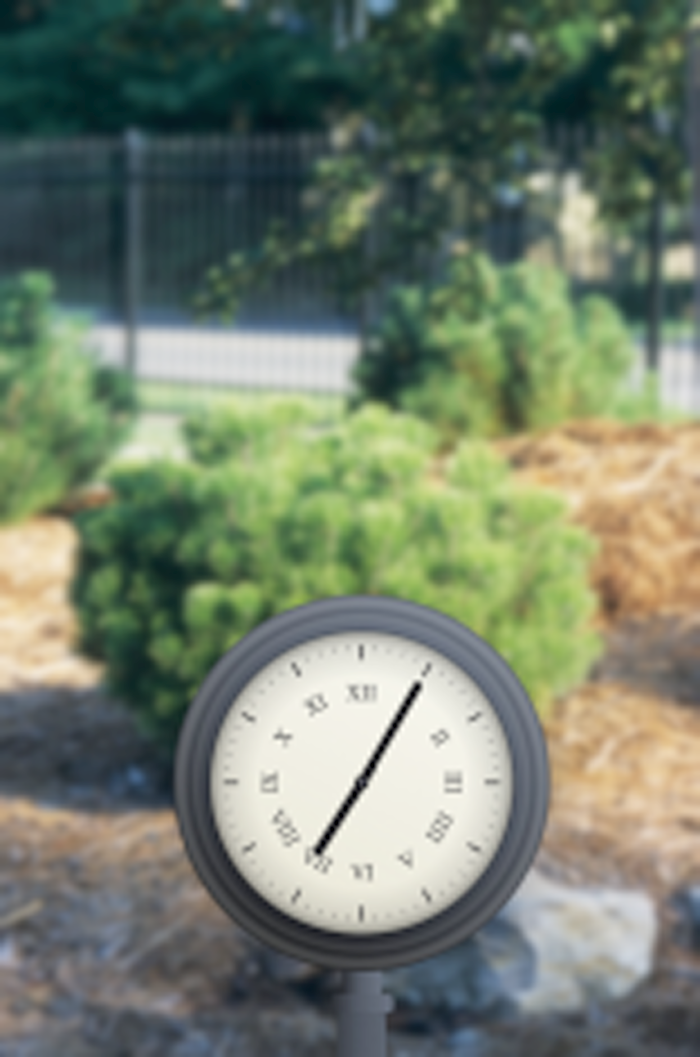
7.05
